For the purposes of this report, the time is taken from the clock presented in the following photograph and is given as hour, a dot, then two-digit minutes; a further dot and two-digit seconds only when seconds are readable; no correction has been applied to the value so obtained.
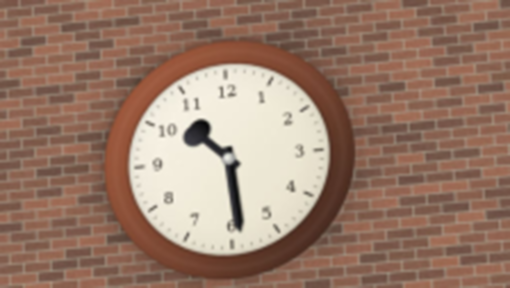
10.29
